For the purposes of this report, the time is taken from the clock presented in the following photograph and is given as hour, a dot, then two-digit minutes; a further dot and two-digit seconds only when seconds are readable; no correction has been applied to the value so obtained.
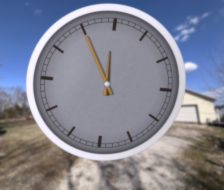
11.55
